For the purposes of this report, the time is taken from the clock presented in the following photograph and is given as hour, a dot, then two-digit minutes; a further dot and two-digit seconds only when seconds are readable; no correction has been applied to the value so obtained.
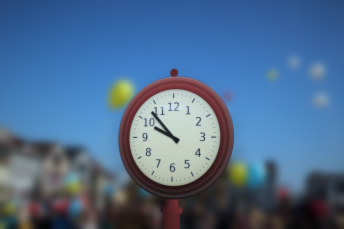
9.53
